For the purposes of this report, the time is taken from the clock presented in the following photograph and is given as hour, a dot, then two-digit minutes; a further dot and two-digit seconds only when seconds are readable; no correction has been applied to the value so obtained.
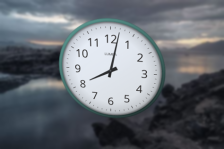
8.02
